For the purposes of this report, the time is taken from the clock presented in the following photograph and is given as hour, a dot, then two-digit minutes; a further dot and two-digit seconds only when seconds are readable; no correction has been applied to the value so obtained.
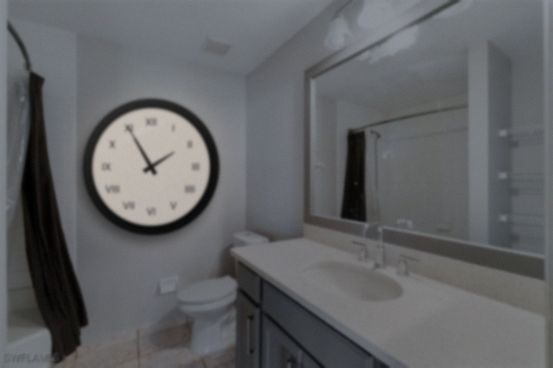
1.55
